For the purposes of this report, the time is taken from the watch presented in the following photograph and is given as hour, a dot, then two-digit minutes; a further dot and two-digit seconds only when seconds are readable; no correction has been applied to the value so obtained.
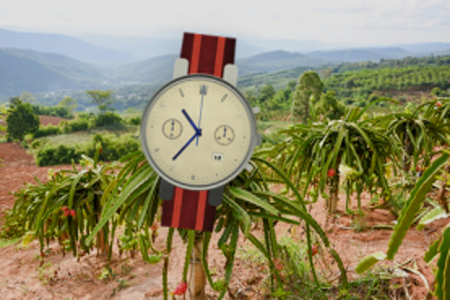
10.36
